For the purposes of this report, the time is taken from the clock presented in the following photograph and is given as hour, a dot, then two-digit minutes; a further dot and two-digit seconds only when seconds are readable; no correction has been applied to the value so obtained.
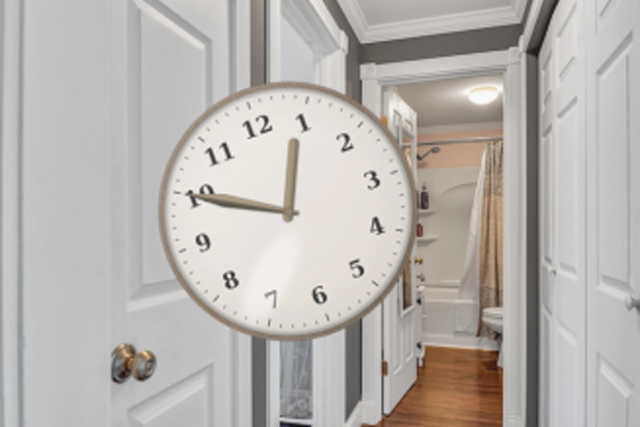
12.50
